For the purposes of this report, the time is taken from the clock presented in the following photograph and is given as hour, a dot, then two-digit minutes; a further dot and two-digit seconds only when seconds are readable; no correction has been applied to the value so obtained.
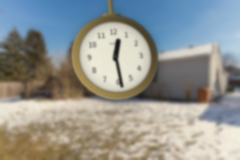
12.29
